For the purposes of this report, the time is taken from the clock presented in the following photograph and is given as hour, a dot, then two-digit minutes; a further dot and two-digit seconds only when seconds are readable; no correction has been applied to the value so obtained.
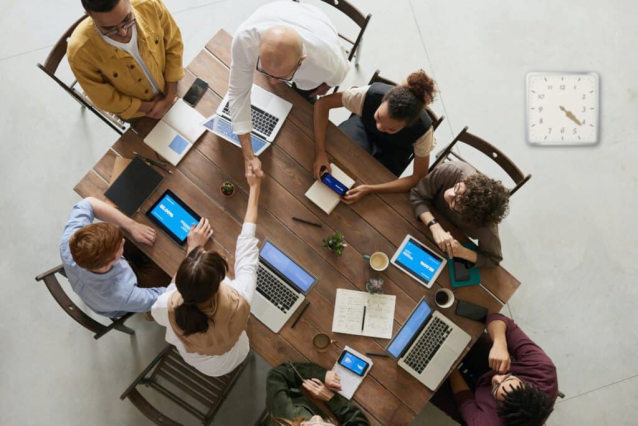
4.22
